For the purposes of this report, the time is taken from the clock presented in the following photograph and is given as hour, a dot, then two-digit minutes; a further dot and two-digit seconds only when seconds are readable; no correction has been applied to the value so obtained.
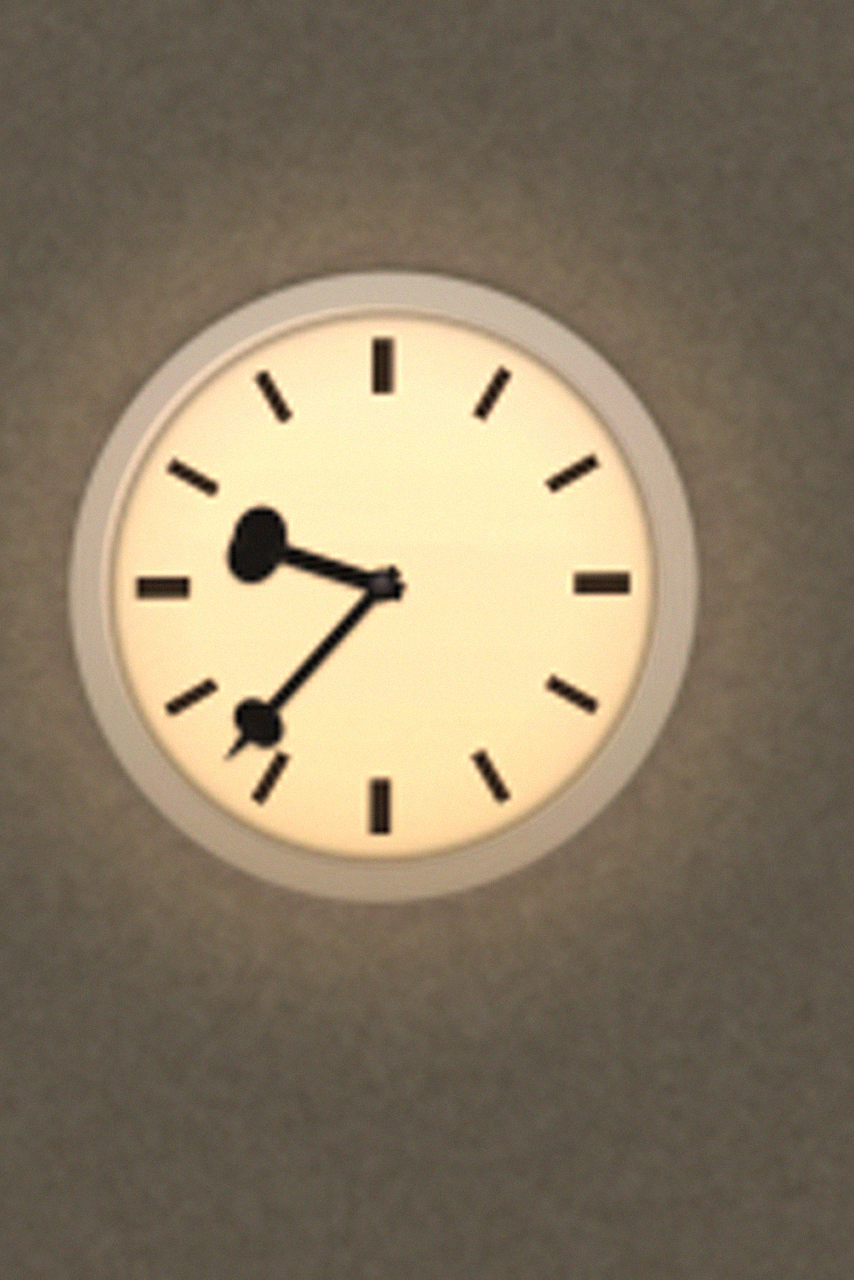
9.37
